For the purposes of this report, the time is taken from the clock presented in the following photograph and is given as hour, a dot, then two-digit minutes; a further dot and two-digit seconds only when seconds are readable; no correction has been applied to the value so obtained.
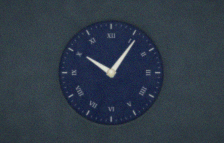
10.06
